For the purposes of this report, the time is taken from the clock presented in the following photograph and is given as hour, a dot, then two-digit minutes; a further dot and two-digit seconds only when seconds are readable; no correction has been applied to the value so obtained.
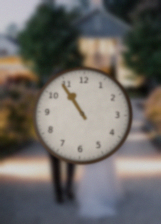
10.54
